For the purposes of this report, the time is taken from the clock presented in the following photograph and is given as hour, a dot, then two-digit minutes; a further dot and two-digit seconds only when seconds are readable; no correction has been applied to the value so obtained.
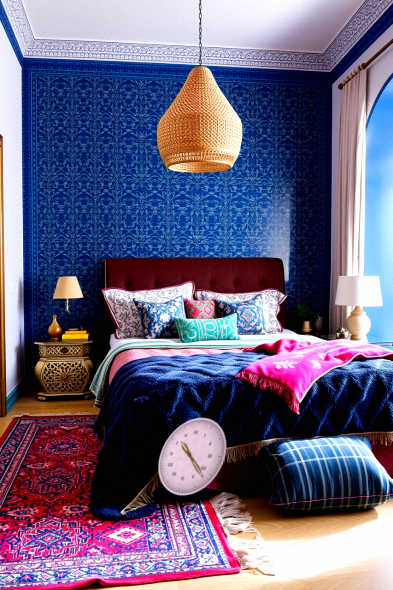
10.22
